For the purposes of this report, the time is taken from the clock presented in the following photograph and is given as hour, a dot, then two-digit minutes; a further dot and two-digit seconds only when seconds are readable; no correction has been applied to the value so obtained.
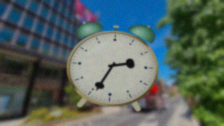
2.34
